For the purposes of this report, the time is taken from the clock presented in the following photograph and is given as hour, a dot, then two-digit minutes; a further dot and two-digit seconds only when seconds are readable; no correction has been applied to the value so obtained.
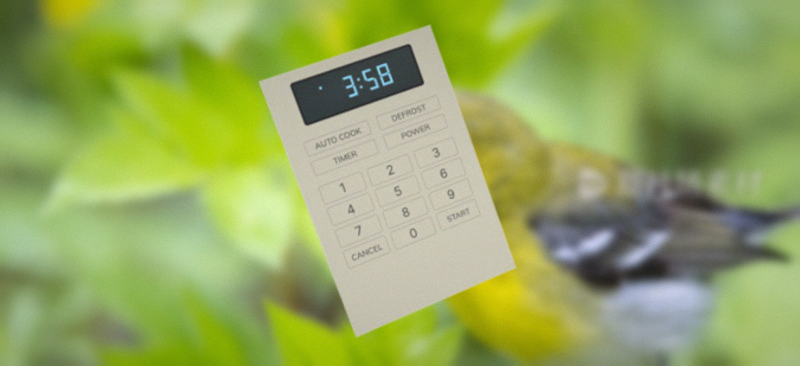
3.58
